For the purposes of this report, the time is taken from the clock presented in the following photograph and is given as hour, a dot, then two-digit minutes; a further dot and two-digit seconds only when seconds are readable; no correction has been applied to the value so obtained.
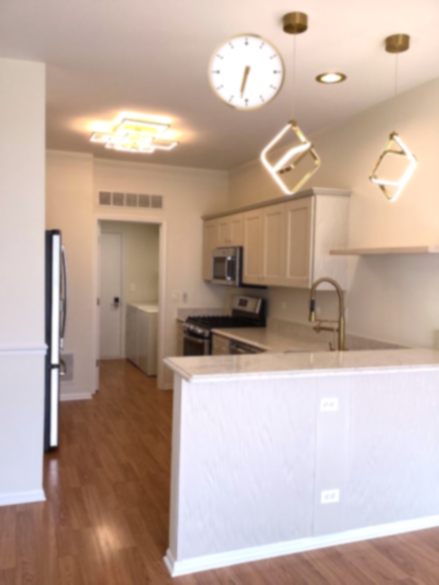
6.32
